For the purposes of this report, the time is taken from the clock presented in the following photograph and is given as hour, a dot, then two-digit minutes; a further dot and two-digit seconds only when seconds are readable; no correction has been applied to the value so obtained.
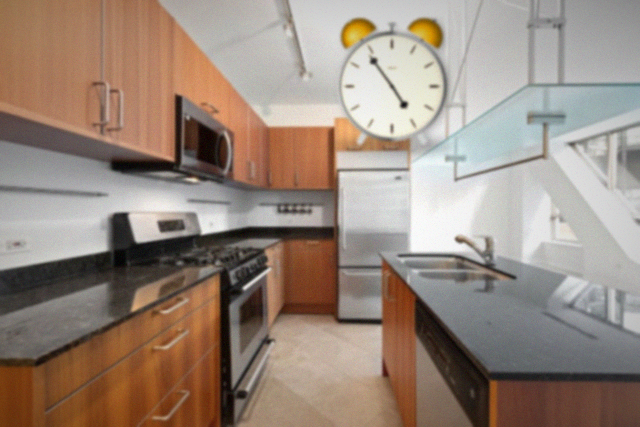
4.54
